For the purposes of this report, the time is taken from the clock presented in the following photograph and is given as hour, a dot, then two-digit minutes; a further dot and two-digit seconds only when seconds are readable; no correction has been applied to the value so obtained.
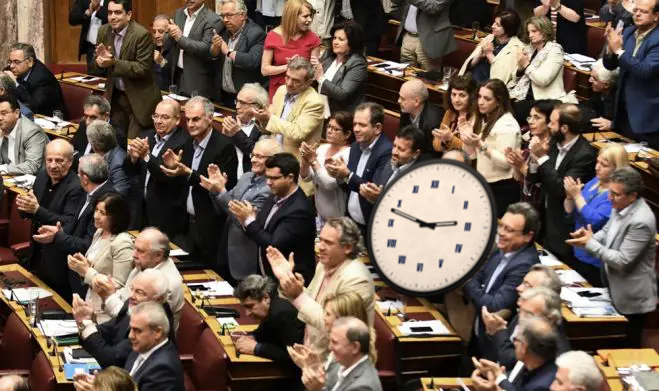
2.48
